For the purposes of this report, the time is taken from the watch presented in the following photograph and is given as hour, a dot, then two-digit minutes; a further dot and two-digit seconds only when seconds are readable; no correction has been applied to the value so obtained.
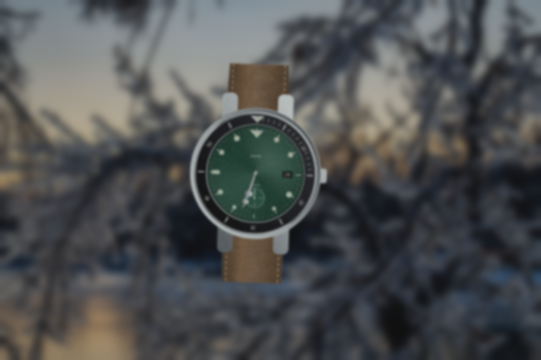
6.33
